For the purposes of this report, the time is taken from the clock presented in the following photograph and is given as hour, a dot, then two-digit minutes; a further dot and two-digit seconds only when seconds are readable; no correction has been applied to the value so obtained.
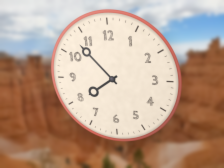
7.53
